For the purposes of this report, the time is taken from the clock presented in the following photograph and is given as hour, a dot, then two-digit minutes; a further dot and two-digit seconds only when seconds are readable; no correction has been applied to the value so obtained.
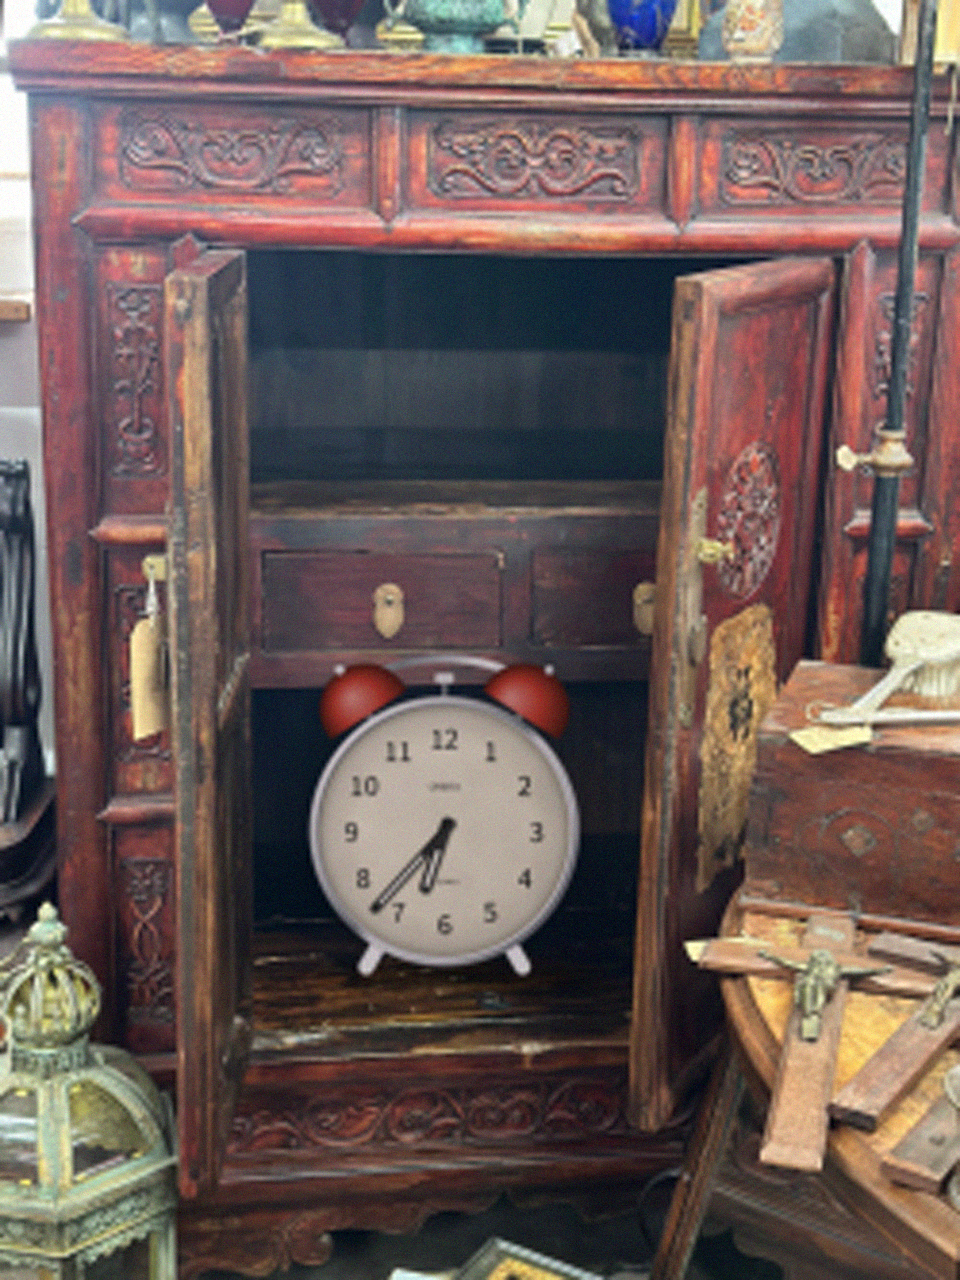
6.37
